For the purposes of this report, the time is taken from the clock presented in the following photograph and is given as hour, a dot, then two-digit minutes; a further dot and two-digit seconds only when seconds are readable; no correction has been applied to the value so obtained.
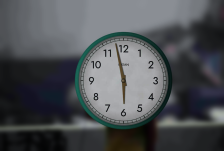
5.58
